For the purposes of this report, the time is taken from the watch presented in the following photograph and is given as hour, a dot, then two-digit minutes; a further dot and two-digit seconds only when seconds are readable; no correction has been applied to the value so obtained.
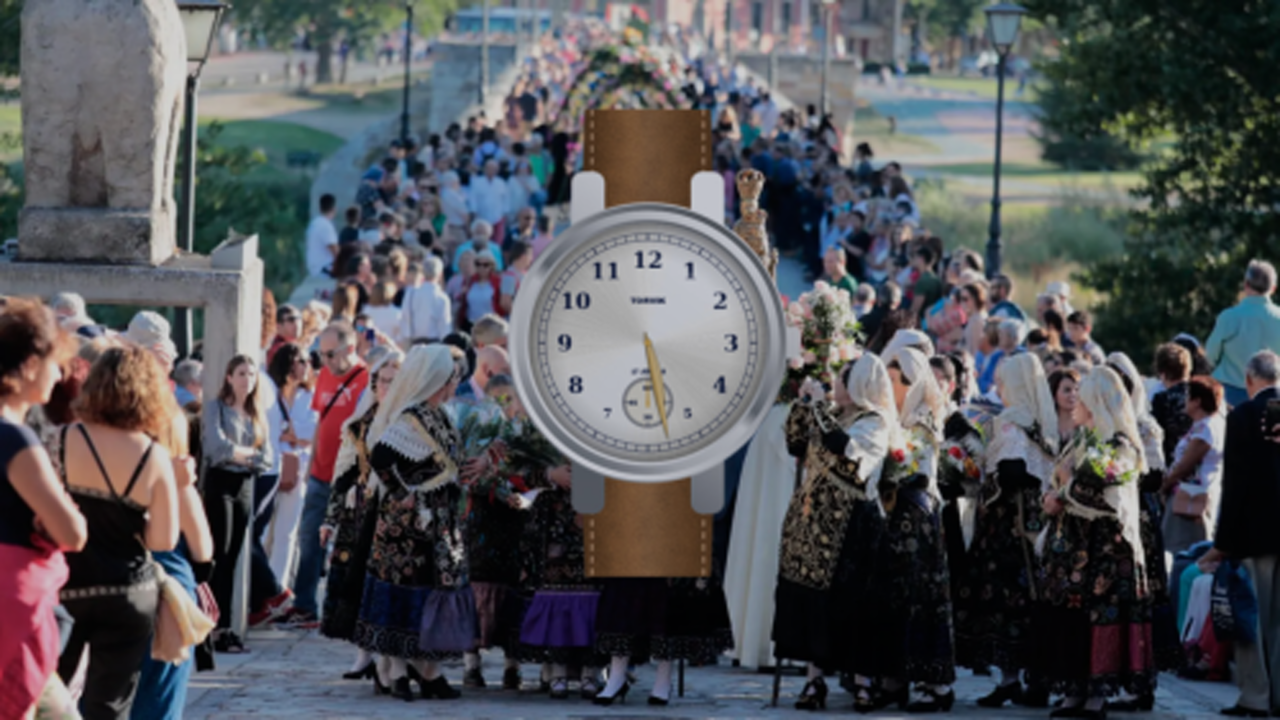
5.28
